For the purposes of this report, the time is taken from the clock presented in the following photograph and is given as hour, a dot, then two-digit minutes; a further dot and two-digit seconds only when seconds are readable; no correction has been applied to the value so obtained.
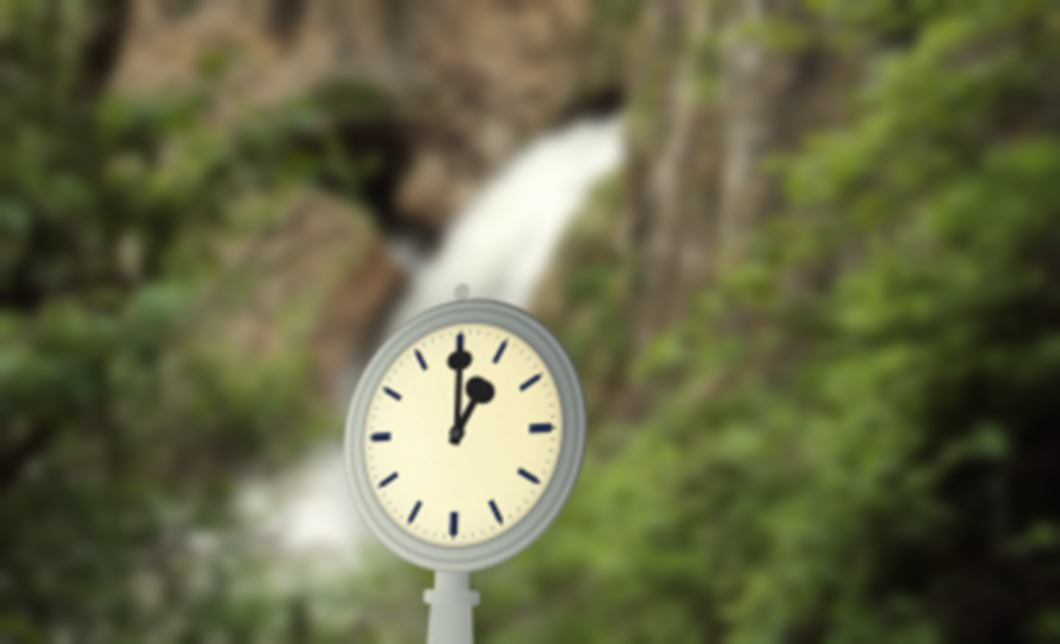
1.00
